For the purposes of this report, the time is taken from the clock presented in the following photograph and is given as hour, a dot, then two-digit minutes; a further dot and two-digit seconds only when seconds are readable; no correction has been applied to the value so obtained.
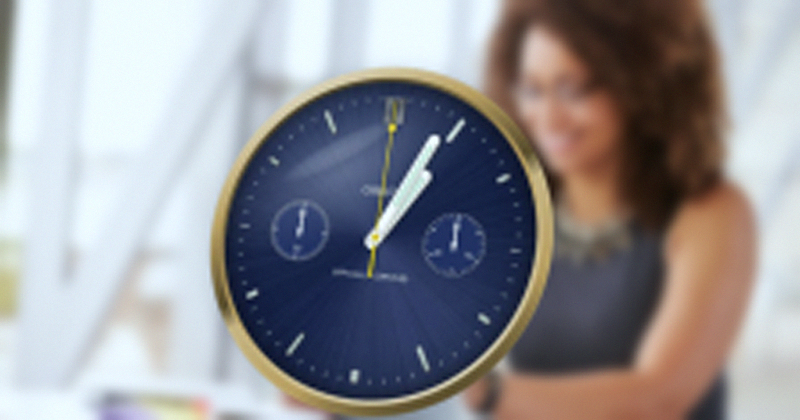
1.04
